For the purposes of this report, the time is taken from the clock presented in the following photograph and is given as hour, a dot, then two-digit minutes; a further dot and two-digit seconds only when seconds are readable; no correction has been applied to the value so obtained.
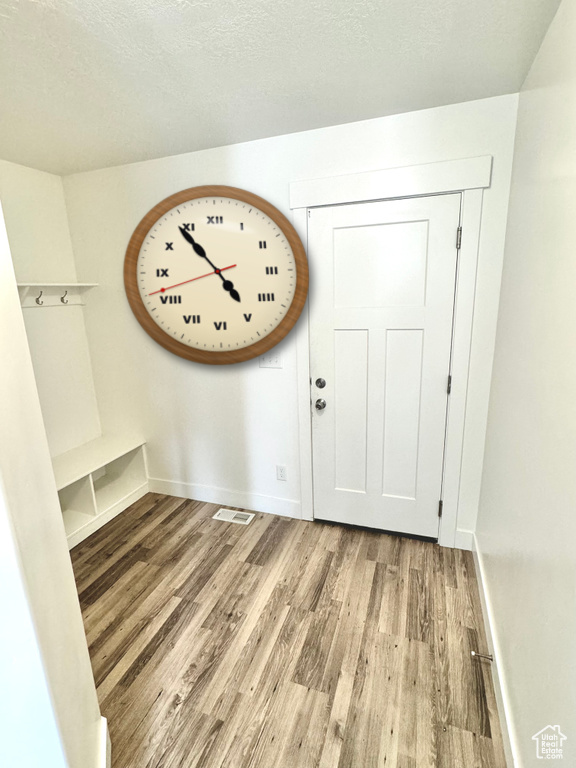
4.53.42
